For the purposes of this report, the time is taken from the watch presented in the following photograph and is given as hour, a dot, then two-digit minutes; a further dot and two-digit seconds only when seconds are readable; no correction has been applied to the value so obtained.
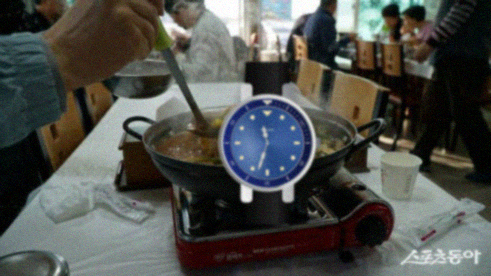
11.33
